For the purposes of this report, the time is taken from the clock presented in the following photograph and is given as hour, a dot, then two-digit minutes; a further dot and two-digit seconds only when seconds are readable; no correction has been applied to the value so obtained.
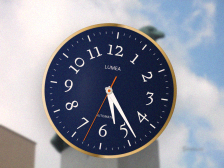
5.23.33
